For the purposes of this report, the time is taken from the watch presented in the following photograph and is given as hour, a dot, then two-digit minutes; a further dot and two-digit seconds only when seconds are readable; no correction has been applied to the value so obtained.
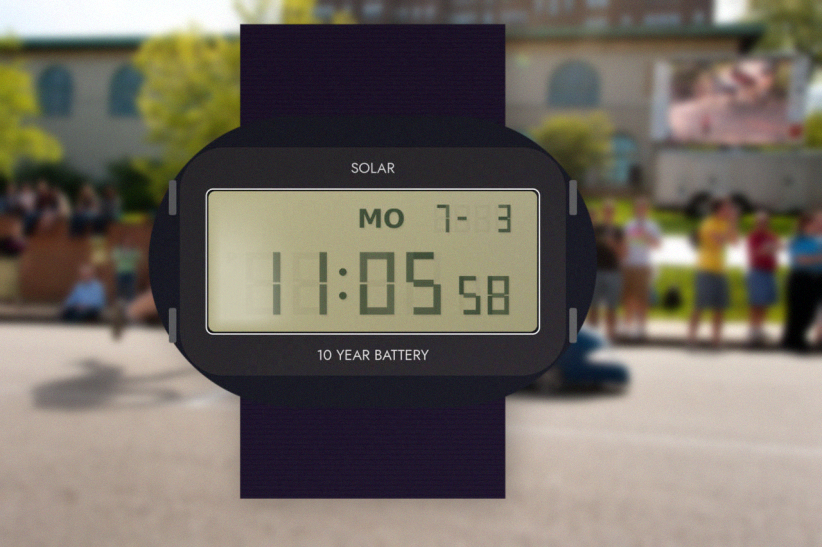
11.05.58
